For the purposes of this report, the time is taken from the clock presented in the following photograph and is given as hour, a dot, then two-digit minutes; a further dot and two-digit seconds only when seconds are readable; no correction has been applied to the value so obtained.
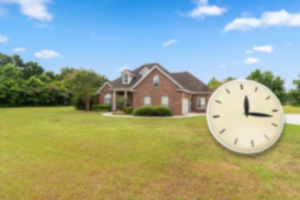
12.17
